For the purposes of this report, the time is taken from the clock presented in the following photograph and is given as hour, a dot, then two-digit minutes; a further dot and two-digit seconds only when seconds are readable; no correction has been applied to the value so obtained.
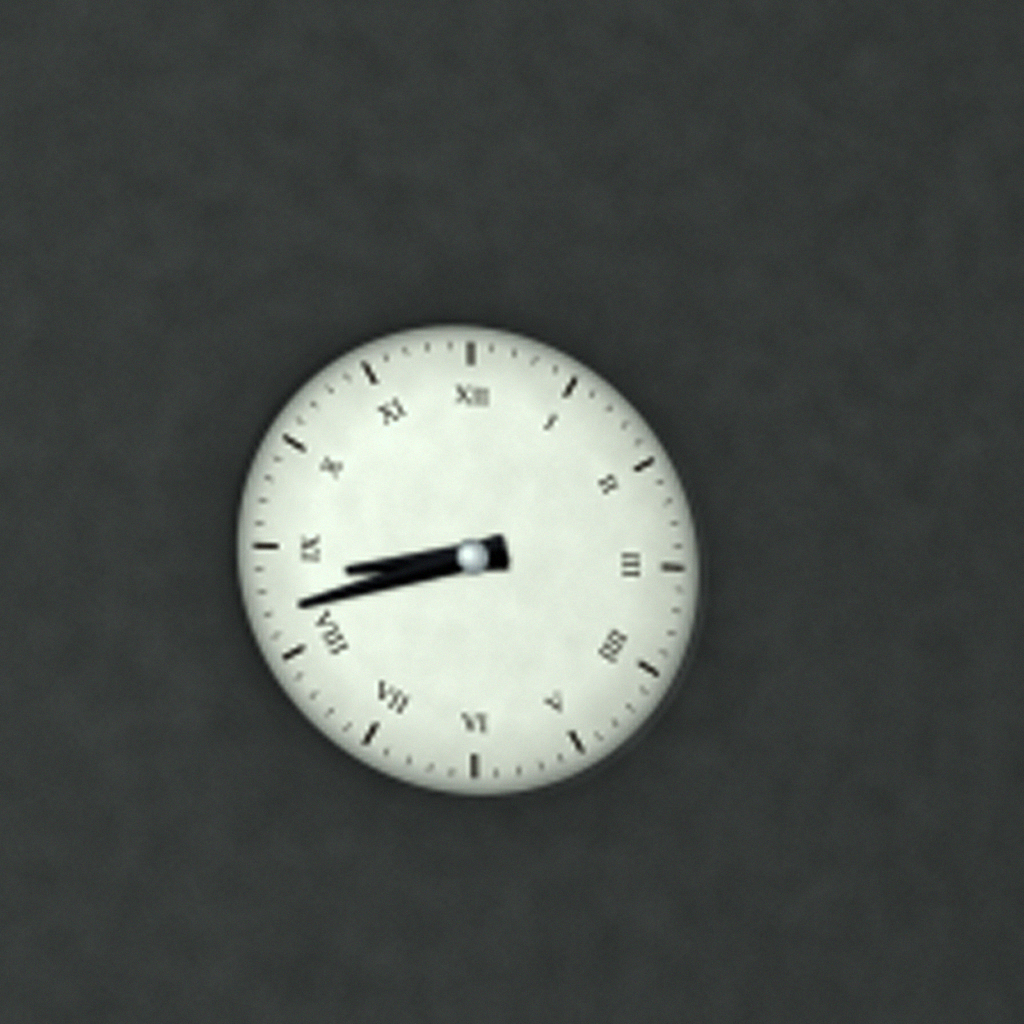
8.42
